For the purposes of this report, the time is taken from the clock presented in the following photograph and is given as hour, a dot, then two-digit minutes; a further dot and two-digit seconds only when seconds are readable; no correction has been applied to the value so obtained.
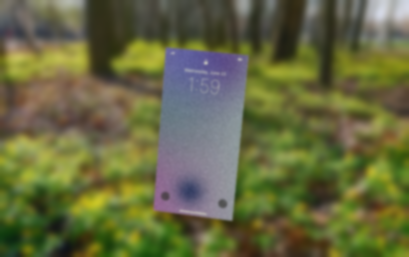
1.59
